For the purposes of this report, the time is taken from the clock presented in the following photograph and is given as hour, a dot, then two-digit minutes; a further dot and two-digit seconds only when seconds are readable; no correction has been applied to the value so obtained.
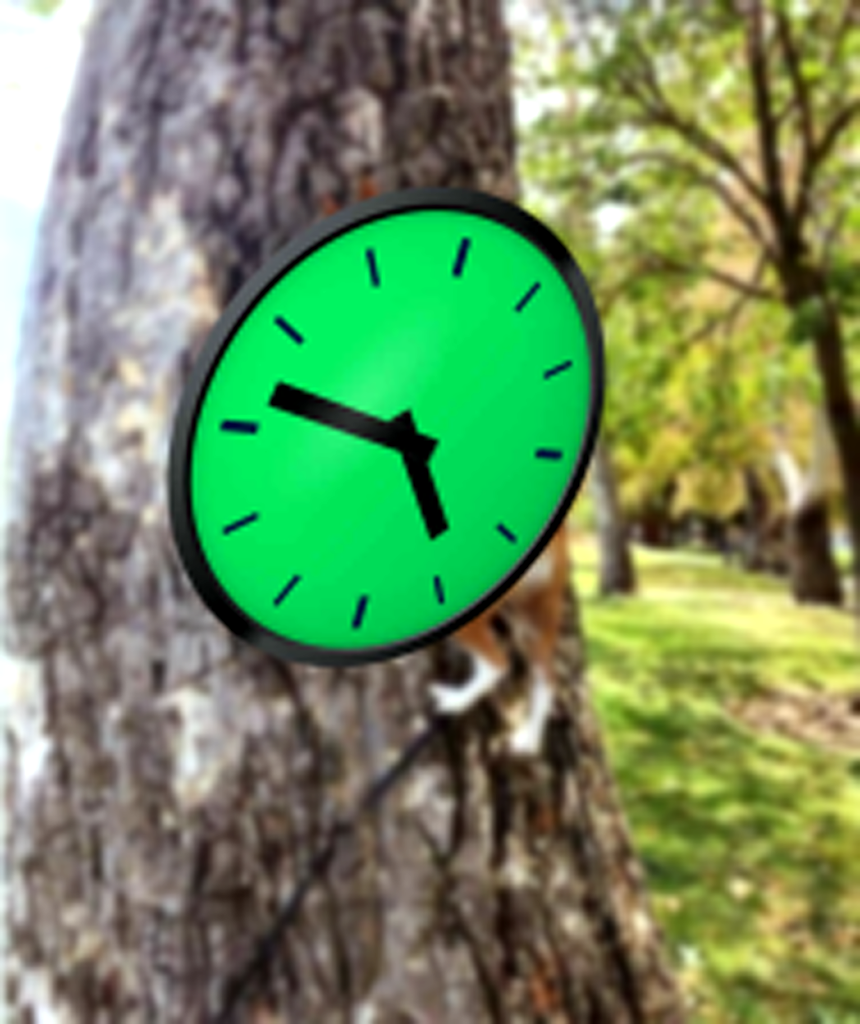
4.47
